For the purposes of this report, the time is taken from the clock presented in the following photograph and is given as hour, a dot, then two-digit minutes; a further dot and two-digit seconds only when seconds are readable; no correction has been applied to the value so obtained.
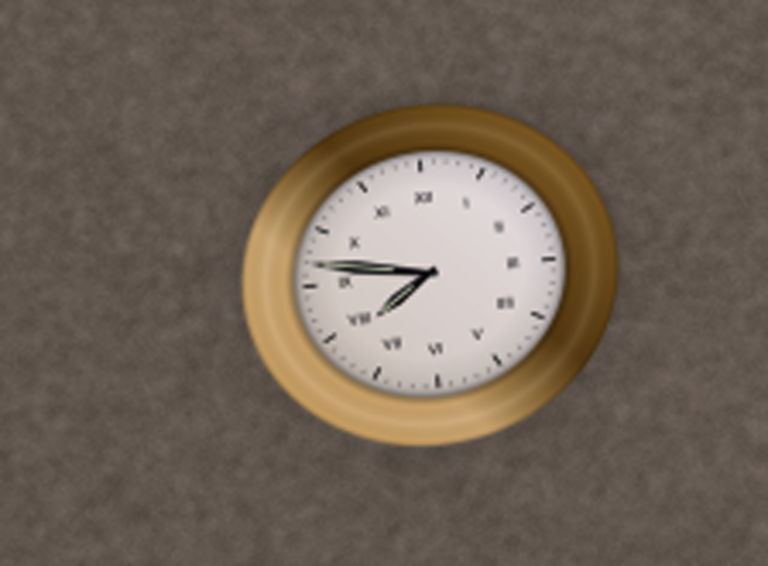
7.47
